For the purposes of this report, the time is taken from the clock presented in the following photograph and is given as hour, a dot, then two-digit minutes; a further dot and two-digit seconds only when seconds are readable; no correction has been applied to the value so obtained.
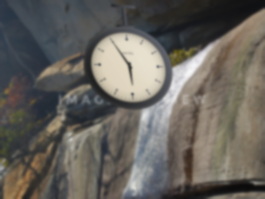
5.55
